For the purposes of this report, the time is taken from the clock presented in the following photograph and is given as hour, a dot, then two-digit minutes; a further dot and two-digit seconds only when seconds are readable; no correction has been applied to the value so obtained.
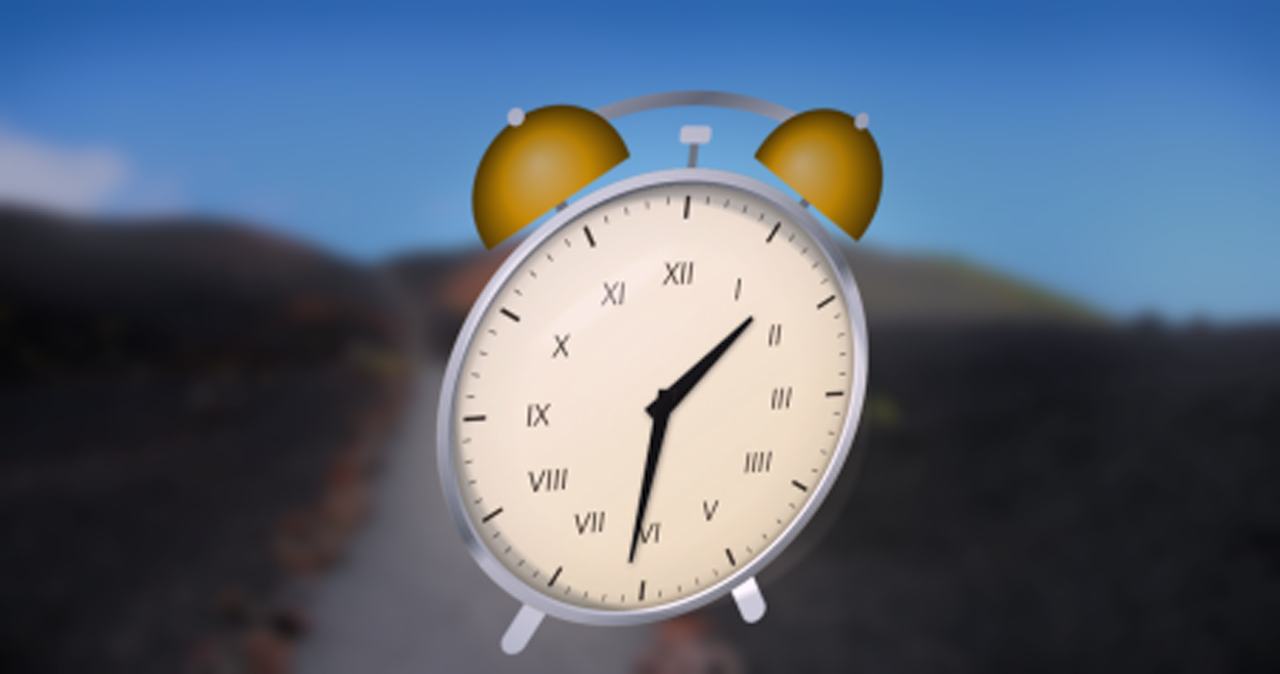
1.31
